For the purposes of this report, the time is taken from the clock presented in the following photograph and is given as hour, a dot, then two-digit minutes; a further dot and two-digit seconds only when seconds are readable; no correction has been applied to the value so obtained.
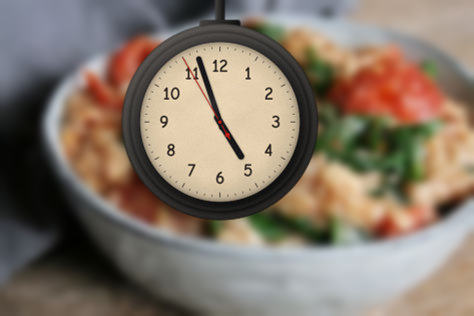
4.56.55
